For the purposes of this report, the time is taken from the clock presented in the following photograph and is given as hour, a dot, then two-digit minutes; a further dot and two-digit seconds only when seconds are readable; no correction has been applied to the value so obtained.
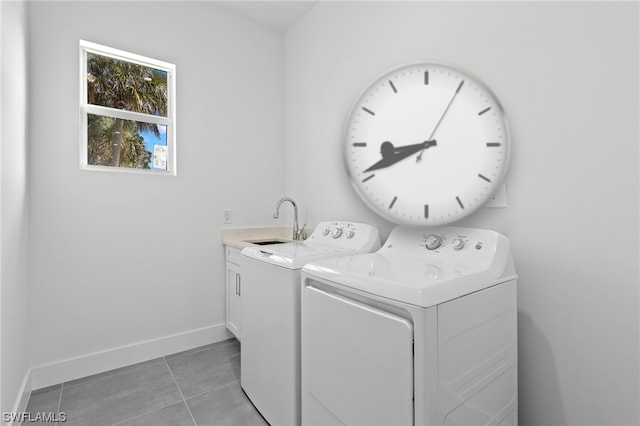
8.41.05
